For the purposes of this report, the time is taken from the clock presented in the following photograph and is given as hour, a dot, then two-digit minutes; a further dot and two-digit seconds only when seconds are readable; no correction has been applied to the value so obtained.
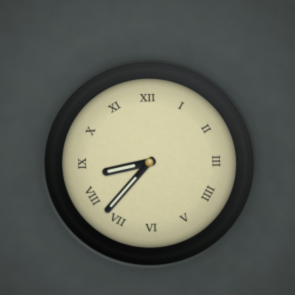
8.37
